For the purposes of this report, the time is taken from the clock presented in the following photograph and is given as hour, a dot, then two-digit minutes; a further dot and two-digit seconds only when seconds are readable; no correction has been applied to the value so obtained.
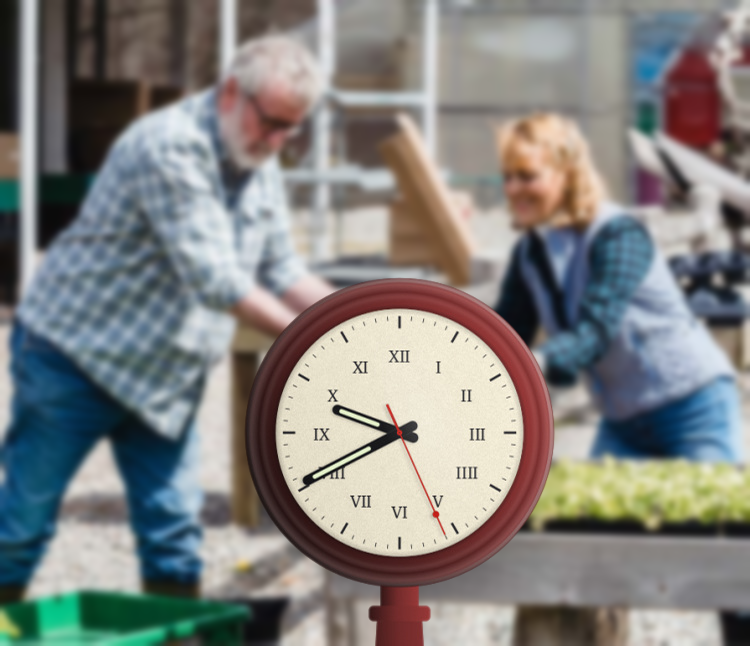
9.40.26
